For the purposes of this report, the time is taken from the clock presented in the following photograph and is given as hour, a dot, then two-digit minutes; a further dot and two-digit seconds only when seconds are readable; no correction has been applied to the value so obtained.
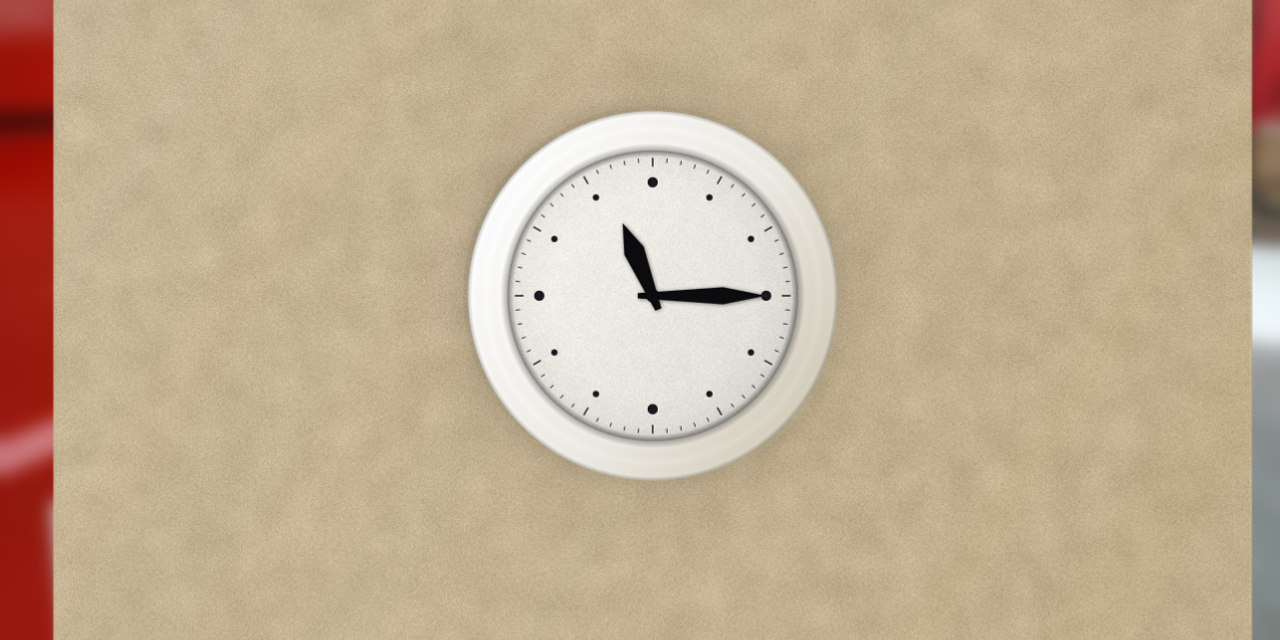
11.15
